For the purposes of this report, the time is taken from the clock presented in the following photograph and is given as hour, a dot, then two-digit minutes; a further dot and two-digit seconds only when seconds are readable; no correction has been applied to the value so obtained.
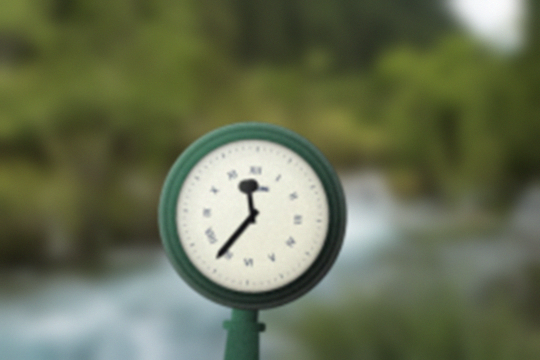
11.36
